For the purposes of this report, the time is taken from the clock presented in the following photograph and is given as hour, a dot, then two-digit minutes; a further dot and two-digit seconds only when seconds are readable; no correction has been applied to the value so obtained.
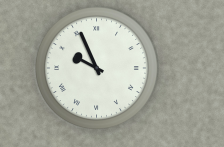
9.56
